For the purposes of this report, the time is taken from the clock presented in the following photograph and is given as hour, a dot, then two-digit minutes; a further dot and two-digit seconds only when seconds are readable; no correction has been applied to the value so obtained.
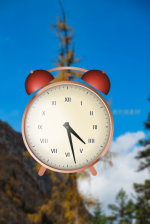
4.28
